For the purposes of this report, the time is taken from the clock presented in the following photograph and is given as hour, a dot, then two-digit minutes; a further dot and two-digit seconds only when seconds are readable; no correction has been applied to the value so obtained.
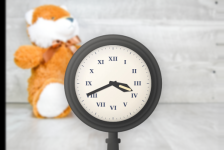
3.41
